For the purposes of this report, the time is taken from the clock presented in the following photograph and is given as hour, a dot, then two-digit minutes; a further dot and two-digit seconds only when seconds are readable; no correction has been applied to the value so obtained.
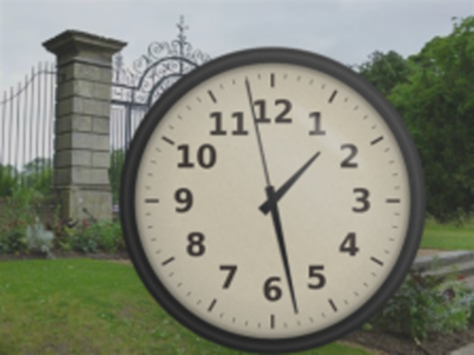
1.27.58
